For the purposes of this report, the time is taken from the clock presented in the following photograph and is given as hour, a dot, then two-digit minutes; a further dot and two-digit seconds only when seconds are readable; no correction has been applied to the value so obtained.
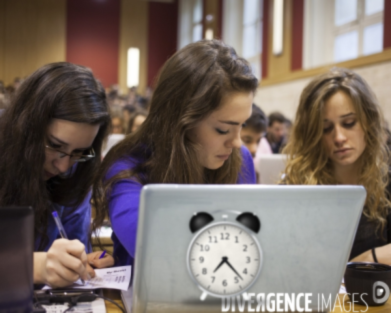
7.23
